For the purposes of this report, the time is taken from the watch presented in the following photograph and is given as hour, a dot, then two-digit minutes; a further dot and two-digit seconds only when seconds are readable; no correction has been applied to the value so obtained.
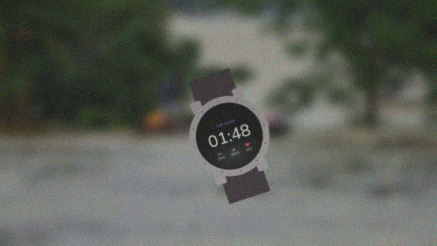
1.48
